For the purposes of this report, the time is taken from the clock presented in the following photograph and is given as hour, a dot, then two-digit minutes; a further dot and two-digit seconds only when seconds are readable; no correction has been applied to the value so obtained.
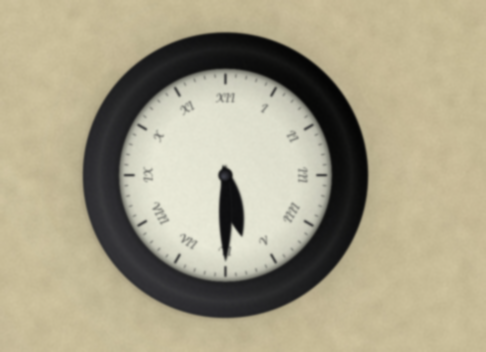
5.30
